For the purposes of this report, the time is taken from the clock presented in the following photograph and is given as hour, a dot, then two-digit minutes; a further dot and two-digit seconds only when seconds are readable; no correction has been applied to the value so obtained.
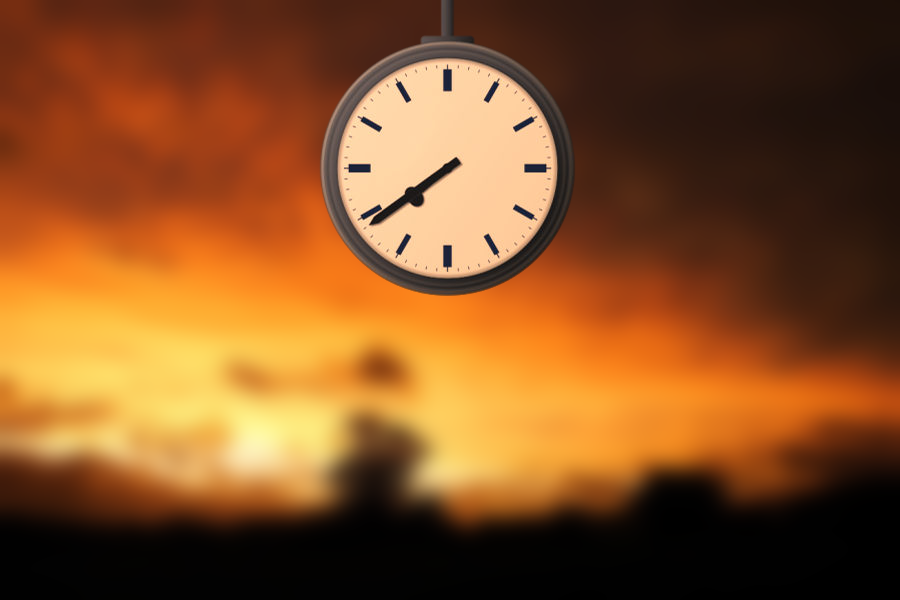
7.39
